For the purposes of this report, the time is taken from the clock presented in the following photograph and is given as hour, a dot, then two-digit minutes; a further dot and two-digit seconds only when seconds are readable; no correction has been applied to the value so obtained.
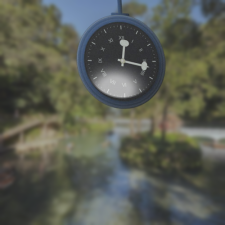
12.17
